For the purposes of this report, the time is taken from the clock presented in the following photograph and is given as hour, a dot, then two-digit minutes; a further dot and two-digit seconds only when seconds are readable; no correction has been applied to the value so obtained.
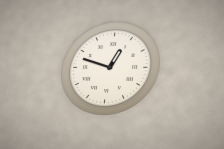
12.48
